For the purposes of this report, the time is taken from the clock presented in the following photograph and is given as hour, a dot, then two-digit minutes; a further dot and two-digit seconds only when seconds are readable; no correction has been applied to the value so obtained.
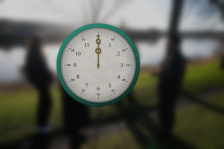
12.00
